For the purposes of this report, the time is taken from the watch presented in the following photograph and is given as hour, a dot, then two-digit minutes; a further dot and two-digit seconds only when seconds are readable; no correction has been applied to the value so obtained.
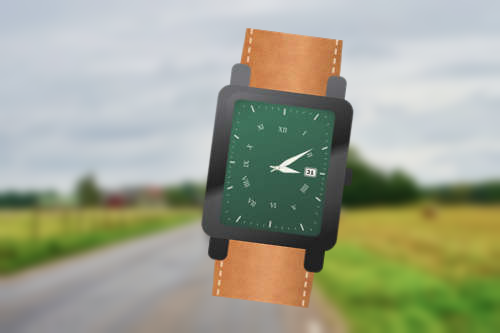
3.09
